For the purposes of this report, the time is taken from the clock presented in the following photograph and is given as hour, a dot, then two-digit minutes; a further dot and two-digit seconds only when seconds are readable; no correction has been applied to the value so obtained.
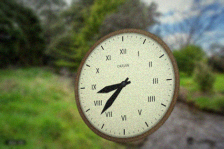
8.37
